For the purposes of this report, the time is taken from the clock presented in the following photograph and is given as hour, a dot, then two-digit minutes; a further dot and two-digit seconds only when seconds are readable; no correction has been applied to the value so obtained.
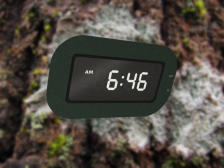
6.46
